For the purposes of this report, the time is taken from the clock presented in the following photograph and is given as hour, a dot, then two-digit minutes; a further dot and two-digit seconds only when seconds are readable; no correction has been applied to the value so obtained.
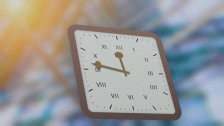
11.47
